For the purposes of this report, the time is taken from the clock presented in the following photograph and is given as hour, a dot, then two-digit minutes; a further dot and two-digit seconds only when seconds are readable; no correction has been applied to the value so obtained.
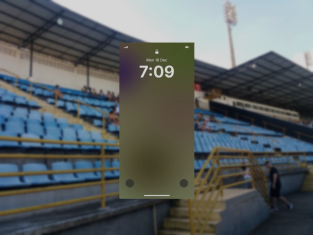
7.09
